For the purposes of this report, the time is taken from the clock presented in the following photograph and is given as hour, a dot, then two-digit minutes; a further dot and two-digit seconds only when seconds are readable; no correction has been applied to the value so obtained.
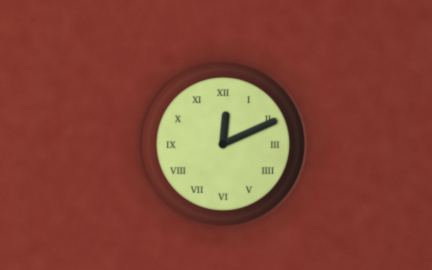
12.11
